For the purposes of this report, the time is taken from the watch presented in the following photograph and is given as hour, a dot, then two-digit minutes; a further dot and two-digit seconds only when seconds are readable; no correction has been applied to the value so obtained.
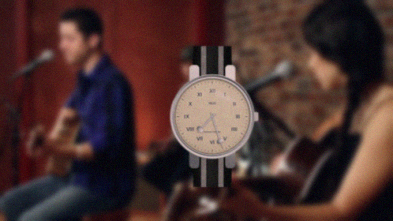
7.27
